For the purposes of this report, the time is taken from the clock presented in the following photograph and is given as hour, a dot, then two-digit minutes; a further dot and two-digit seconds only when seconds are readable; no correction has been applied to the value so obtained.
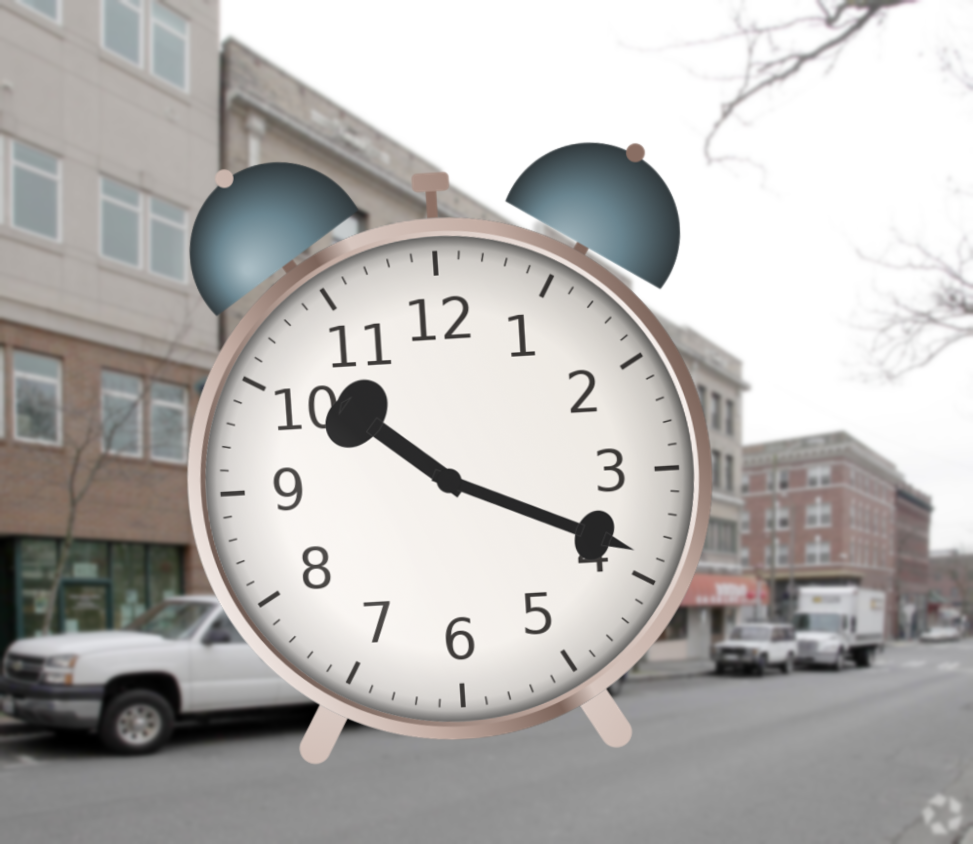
10.19
